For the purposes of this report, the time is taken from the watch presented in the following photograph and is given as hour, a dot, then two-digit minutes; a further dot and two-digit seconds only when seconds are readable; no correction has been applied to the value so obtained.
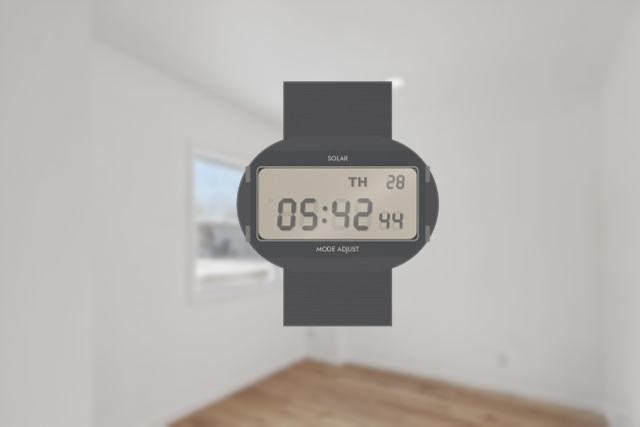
5.42.44
